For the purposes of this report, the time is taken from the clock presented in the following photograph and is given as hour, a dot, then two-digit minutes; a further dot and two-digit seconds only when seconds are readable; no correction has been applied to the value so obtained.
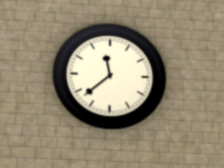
11.38
